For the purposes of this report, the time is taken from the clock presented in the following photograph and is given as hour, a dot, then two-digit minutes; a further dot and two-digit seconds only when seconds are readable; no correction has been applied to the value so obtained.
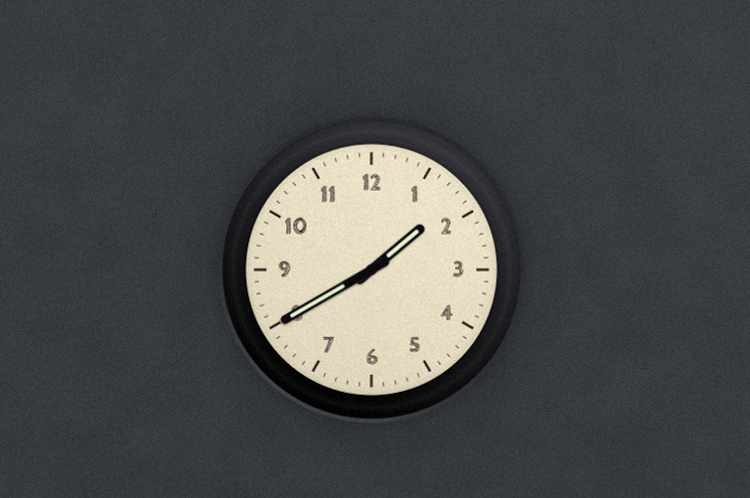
1.40
